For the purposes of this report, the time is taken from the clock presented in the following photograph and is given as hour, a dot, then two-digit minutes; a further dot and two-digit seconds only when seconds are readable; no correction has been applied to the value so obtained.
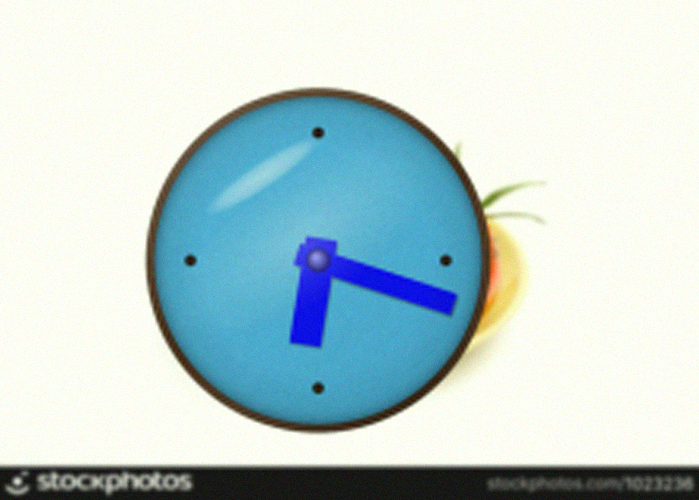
6.18
